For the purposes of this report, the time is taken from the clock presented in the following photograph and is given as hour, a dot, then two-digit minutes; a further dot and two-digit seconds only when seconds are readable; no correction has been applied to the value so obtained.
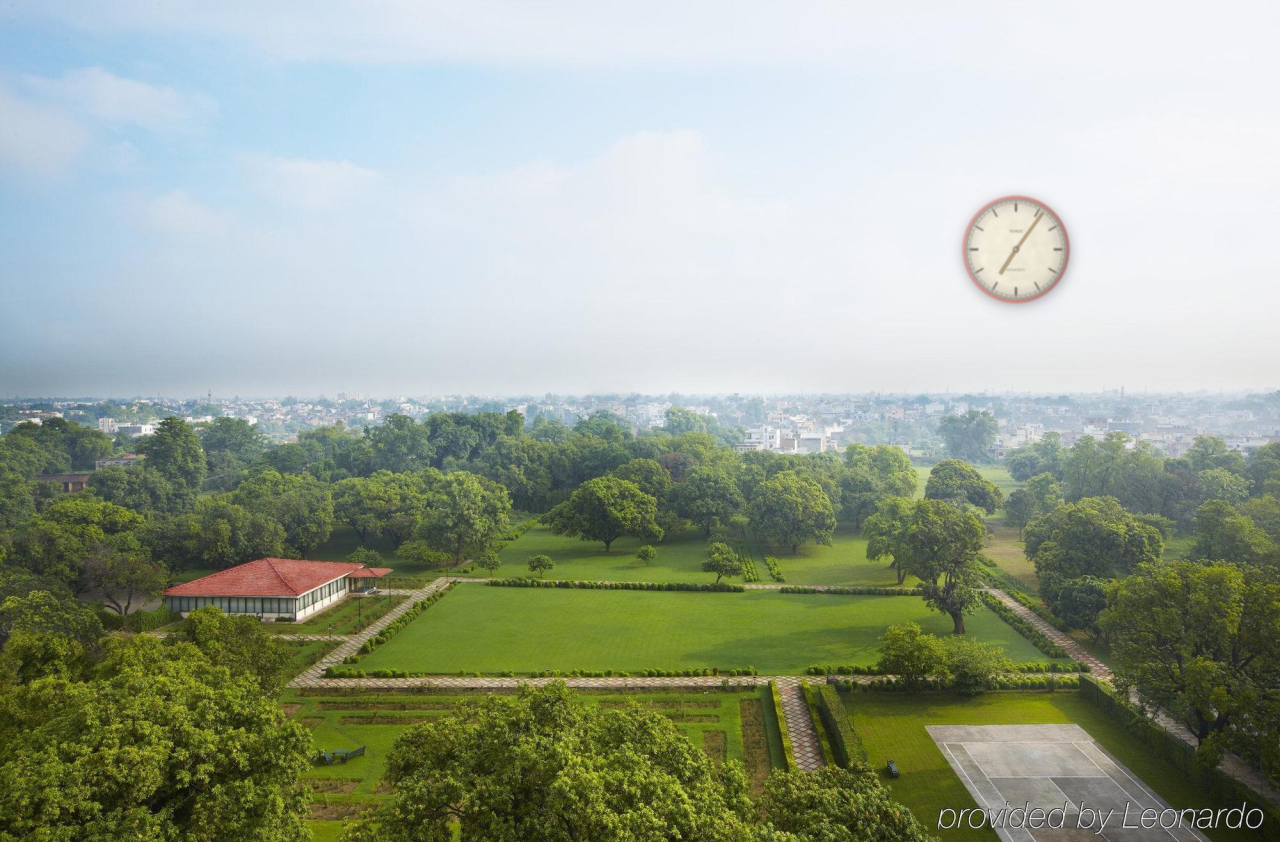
7.06
